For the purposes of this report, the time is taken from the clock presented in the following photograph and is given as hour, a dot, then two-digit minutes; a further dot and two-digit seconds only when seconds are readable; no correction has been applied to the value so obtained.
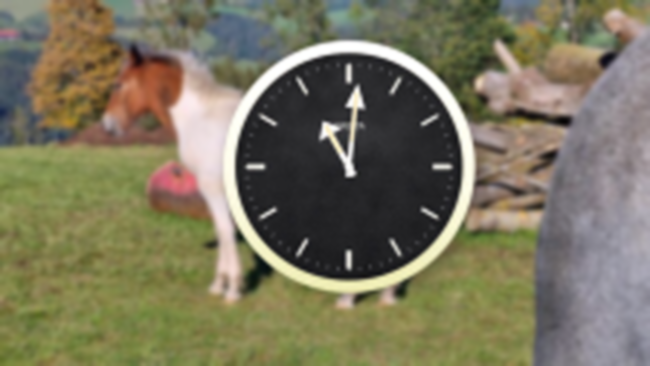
11.01
